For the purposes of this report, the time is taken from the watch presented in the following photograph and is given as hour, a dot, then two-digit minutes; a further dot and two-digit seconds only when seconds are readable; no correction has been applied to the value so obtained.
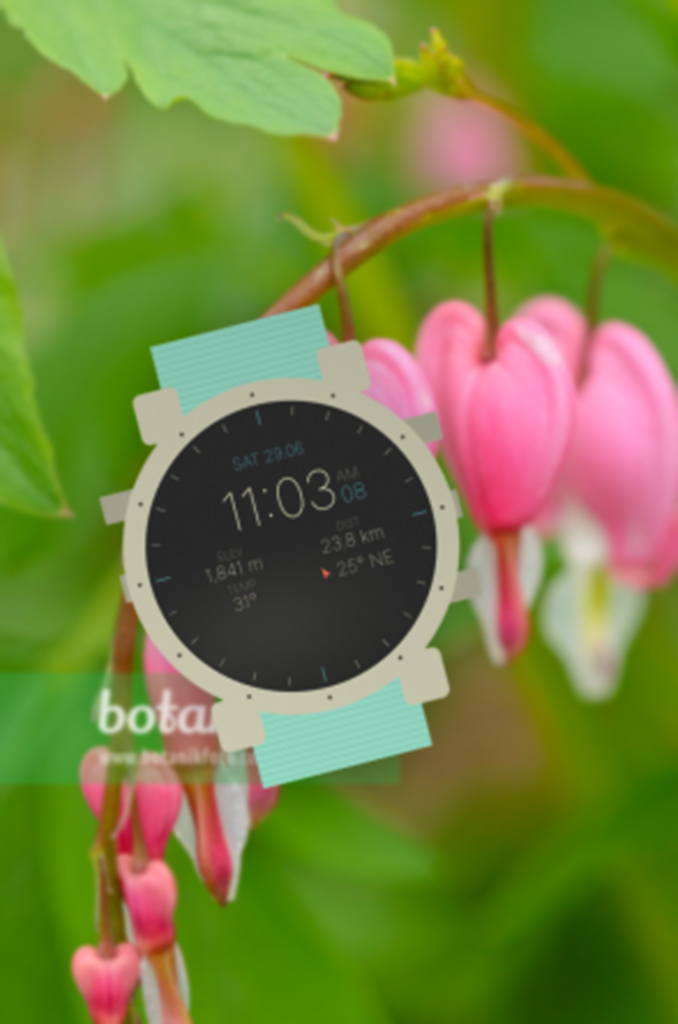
11.03.08
